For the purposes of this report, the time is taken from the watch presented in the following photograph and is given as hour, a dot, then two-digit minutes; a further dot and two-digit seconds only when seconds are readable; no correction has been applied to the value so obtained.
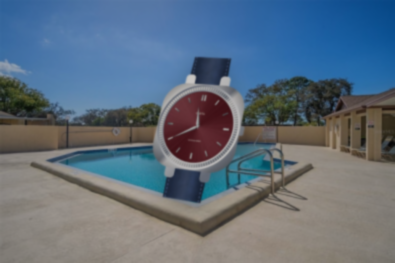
11.40
